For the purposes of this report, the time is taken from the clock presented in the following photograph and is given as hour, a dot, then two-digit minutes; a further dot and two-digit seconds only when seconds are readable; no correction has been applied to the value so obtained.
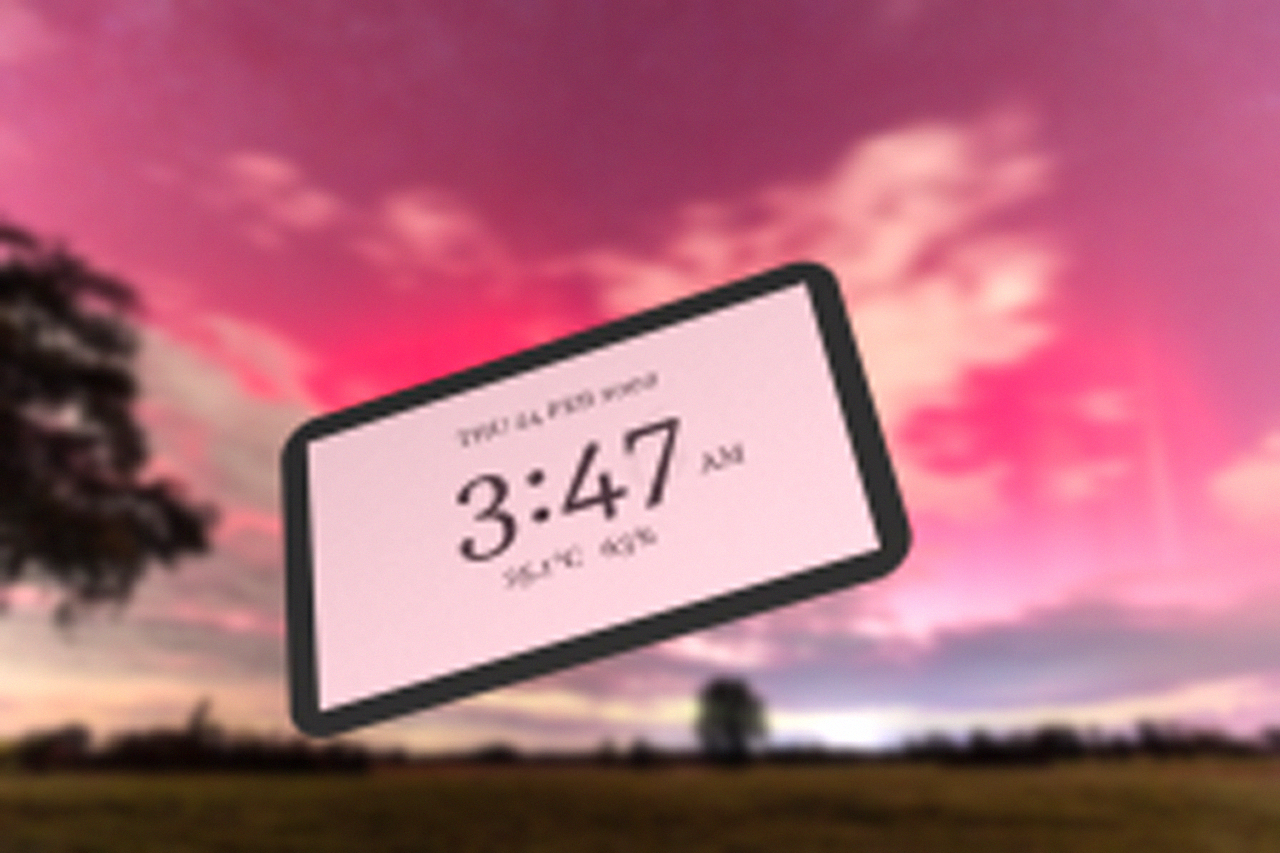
3.47
